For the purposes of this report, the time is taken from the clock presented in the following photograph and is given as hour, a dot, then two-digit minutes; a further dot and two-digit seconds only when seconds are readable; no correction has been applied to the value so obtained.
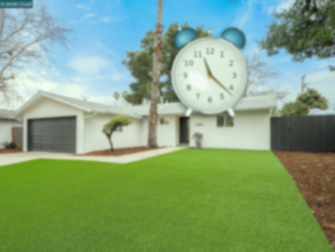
11.22
